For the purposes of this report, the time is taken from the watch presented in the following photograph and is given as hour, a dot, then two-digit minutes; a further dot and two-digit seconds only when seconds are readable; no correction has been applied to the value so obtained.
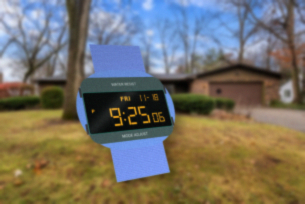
9.25.06
